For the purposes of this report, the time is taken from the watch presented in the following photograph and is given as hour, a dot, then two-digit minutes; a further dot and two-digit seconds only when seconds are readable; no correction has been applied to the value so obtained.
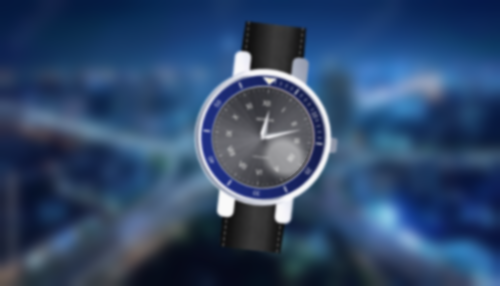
12.12
